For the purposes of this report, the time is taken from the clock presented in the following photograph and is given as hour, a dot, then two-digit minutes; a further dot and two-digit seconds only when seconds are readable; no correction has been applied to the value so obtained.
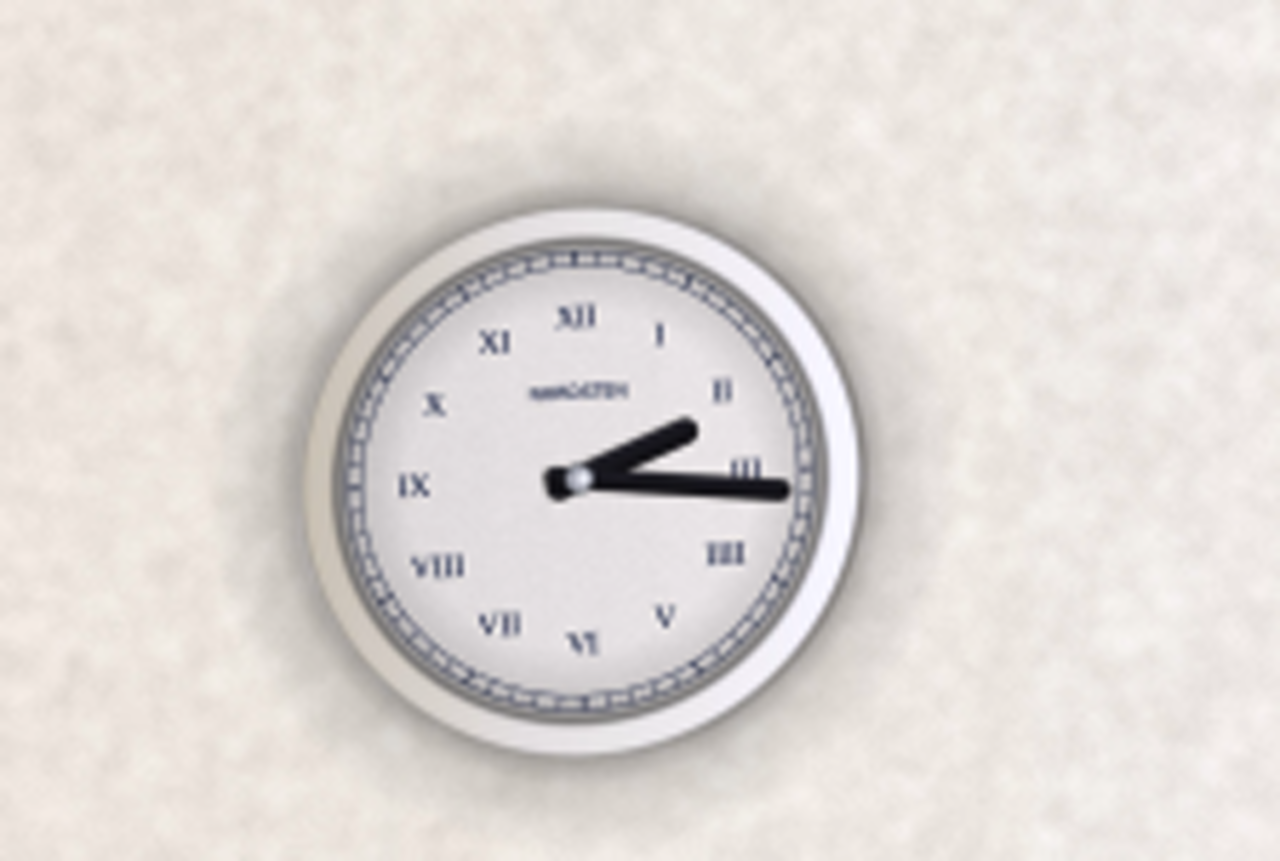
2.16
